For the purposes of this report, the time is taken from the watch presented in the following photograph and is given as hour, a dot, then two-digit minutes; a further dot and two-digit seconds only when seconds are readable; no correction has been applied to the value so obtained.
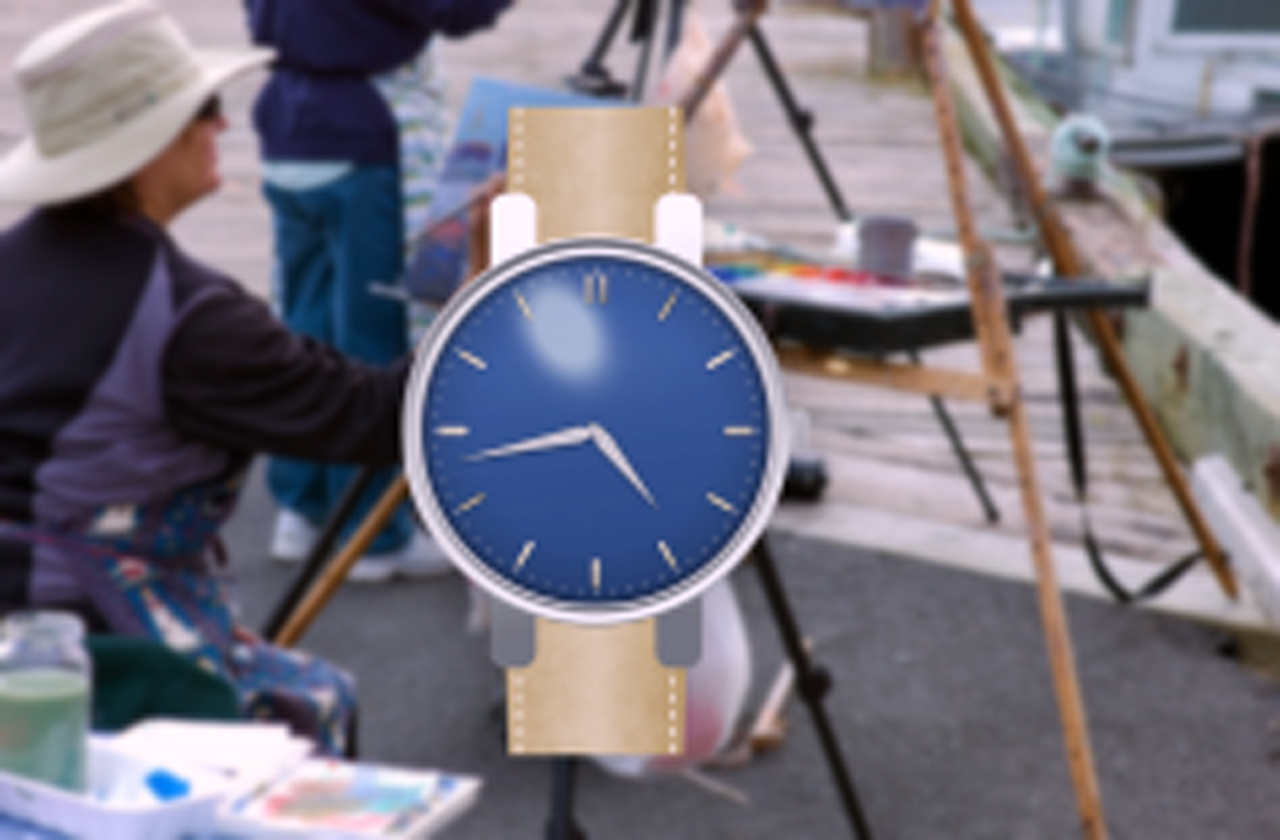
4.43
